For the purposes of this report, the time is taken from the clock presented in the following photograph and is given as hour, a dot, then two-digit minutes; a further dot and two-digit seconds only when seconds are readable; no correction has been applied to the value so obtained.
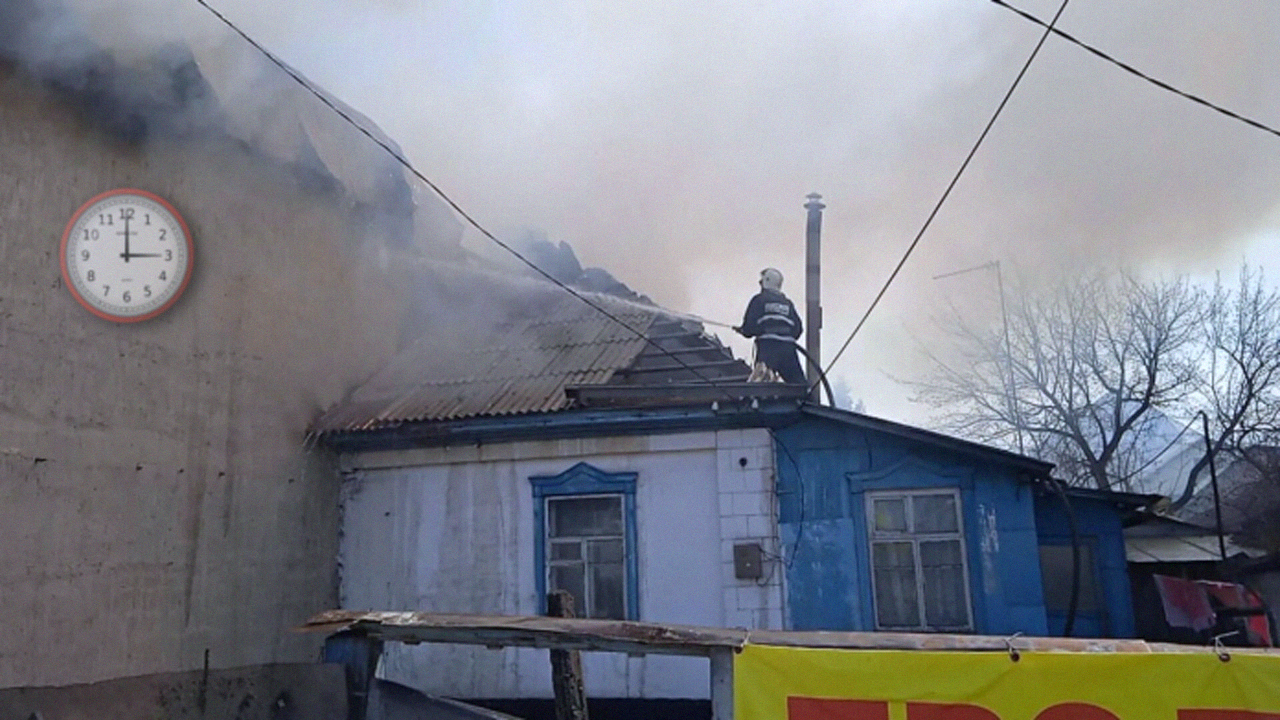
3.00
